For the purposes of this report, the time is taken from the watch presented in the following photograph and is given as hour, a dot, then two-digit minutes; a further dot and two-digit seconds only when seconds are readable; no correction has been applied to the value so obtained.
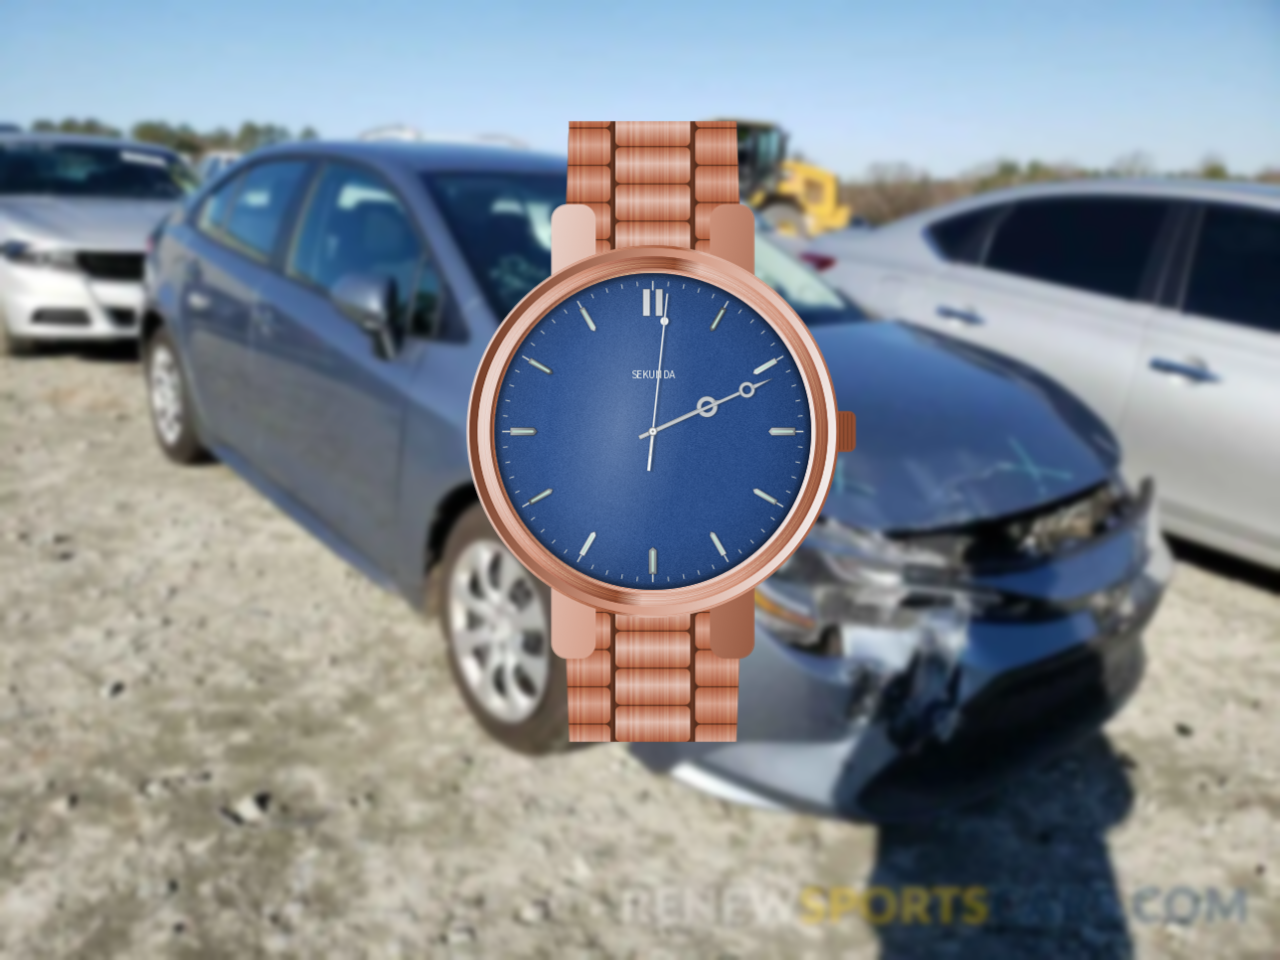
2.11.01
